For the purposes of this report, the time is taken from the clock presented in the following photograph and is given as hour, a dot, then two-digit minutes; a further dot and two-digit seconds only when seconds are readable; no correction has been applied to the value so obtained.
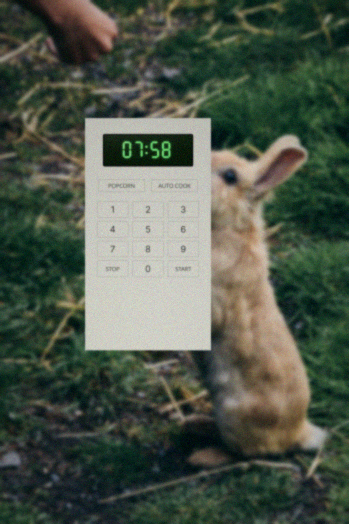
7.58
